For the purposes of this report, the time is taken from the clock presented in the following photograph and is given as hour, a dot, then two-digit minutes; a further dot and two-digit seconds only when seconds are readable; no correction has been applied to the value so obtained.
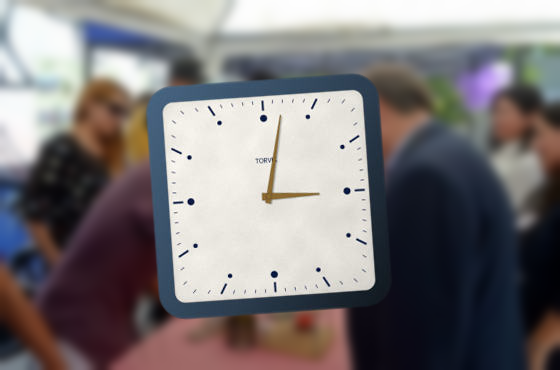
3.02
